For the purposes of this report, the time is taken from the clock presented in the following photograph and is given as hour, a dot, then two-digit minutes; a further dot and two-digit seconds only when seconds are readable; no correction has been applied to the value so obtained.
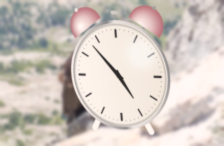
4.53
